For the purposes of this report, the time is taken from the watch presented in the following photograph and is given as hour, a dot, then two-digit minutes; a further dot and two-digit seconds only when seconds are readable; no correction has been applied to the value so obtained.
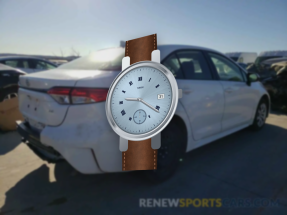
9.21
